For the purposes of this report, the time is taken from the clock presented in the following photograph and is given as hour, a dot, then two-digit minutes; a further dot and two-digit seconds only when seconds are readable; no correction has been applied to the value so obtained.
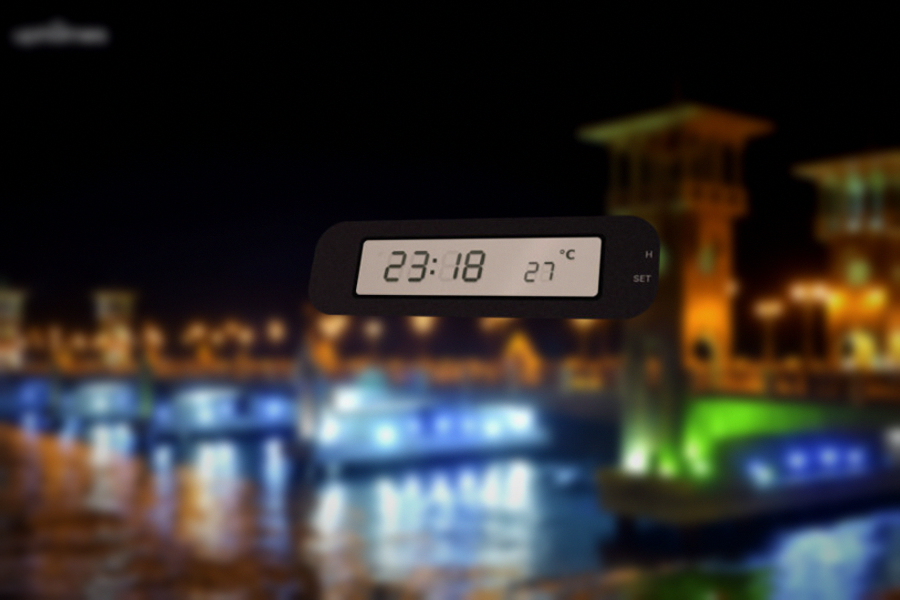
23.18
